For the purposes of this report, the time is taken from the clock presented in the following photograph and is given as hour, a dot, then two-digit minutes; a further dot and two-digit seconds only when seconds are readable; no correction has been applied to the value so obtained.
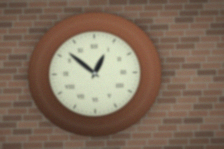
12.52
